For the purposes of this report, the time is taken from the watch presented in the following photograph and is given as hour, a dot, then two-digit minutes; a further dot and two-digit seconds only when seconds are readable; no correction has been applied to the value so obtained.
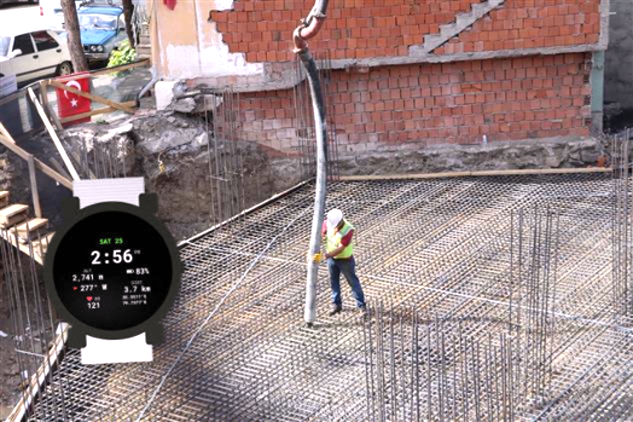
2.56
